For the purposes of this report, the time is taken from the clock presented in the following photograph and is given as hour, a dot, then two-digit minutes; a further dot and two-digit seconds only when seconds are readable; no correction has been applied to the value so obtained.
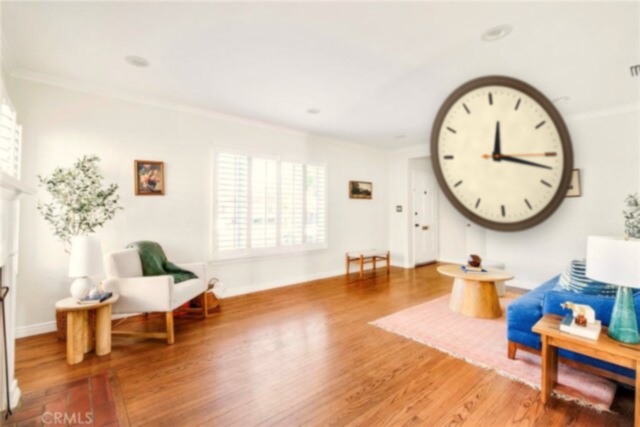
12.17.15
